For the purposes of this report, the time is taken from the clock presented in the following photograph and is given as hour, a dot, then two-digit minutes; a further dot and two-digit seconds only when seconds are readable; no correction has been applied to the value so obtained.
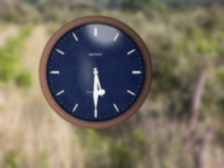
5.30
